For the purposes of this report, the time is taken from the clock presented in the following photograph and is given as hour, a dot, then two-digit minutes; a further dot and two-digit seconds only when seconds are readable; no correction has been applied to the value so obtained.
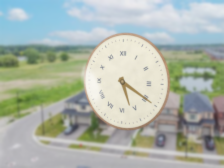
5.20
